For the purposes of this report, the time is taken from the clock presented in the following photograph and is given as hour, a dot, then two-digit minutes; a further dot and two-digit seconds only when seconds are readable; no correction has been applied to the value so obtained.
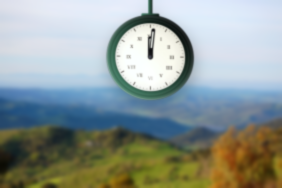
12.01
